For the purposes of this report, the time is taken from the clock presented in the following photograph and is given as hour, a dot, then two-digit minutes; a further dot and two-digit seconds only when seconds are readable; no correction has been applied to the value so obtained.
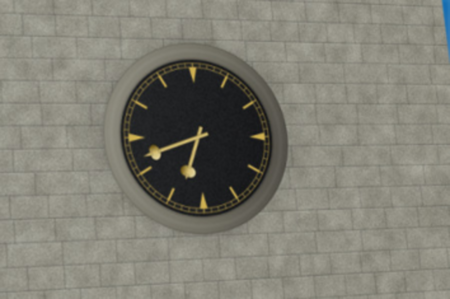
6.42
